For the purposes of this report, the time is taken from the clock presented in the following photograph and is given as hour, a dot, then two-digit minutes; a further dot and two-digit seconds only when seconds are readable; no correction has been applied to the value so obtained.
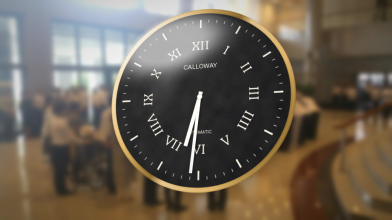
6.31
